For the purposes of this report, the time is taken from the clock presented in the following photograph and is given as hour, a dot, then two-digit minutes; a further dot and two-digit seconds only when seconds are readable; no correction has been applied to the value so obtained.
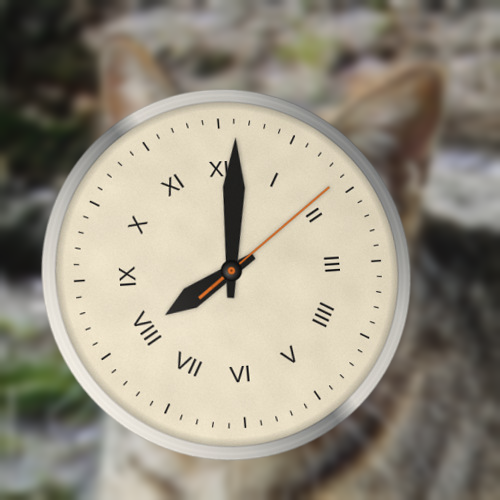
8.01.09
